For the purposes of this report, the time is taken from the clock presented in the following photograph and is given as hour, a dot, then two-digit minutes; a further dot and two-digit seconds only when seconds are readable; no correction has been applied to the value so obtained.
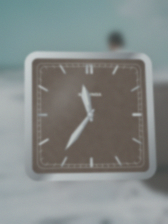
11.36
